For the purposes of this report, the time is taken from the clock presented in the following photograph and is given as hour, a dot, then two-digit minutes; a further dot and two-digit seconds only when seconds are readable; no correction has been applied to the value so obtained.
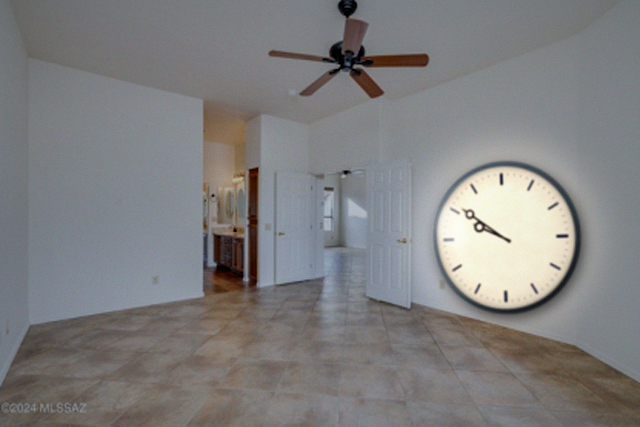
9.51
